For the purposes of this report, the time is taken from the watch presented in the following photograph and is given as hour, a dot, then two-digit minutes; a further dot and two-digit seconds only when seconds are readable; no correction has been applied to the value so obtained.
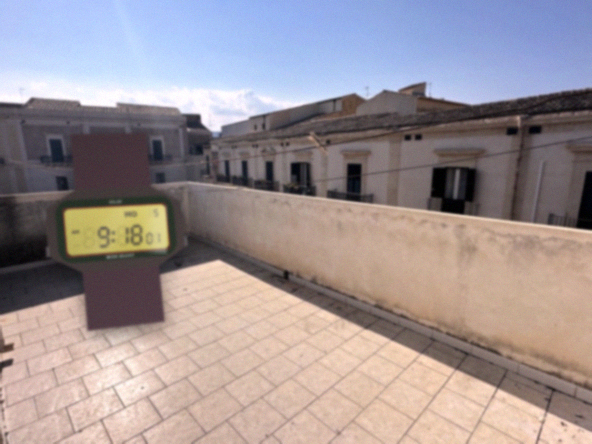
9.18
